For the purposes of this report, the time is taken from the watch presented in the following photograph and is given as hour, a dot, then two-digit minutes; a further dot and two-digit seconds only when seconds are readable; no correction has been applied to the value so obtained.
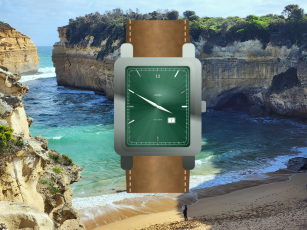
3.50
